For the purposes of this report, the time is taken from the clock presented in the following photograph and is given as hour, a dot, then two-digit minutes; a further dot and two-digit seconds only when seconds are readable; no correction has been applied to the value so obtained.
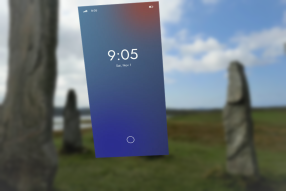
9.05
